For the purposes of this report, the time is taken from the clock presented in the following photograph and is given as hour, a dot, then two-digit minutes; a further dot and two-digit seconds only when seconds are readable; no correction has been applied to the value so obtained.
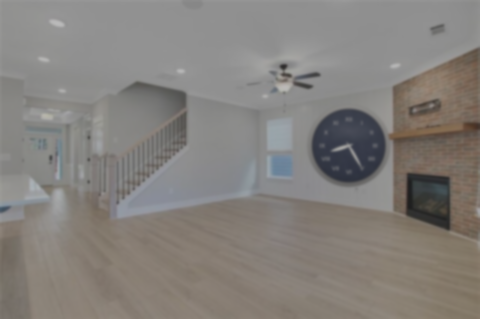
8.25
